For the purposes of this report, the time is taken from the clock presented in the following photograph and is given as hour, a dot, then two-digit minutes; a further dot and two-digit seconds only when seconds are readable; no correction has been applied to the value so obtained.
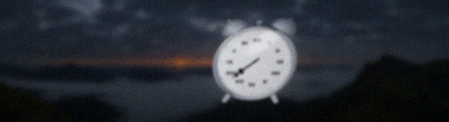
7.38
